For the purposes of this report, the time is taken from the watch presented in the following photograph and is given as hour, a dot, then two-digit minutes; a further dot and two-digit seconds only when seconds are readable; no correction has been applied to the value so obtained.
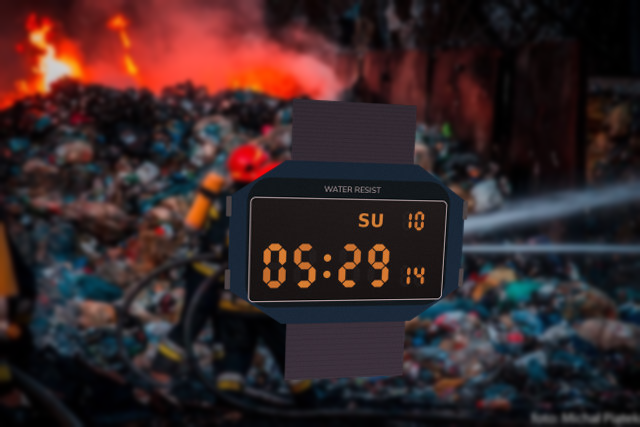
5.29.14
